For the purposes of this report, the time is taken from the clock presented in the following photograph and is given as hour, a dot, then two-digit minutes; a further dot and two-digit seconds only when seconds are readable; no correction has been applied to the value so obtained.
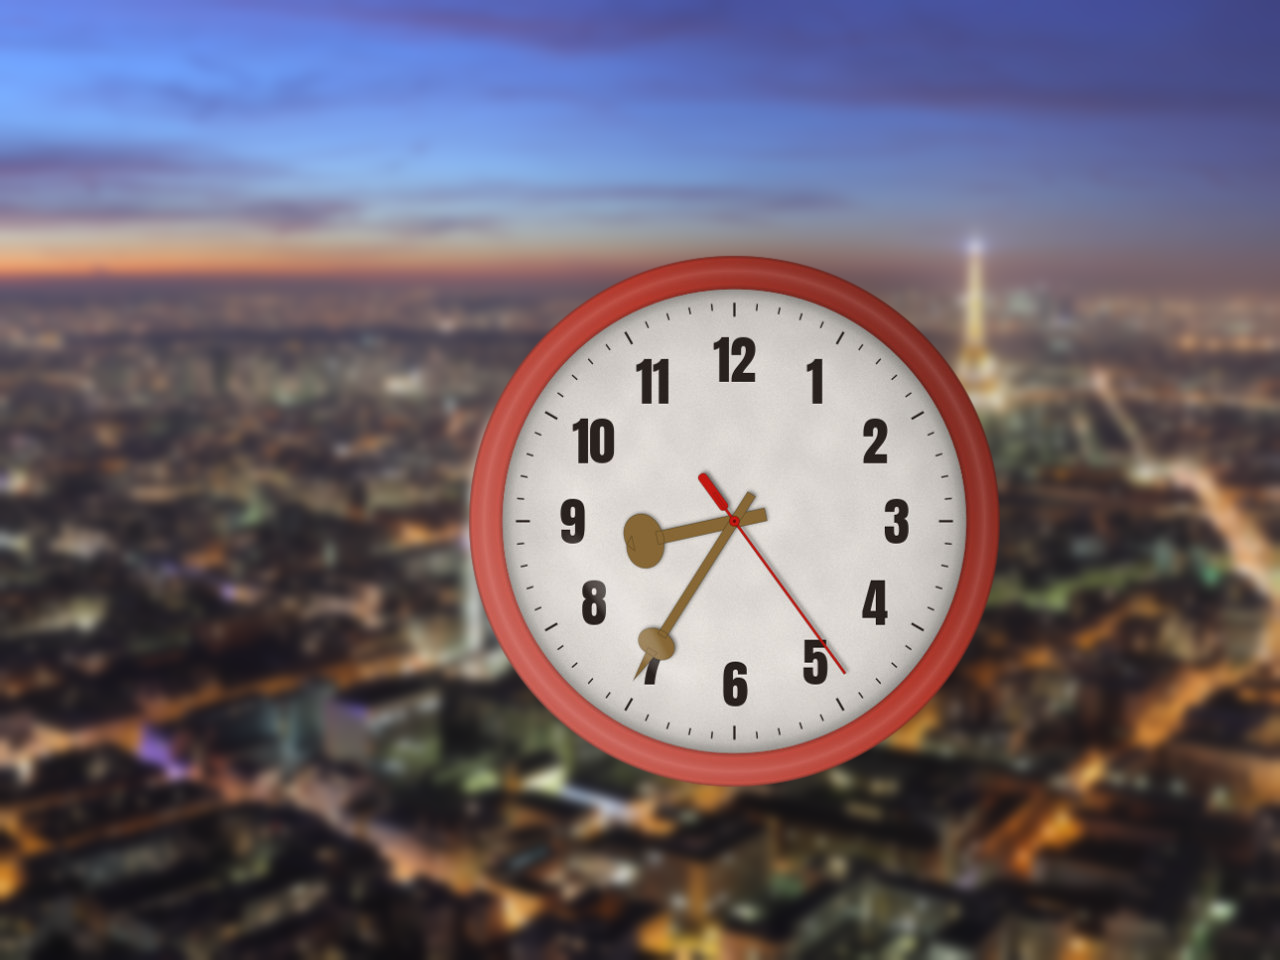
8.35.24
